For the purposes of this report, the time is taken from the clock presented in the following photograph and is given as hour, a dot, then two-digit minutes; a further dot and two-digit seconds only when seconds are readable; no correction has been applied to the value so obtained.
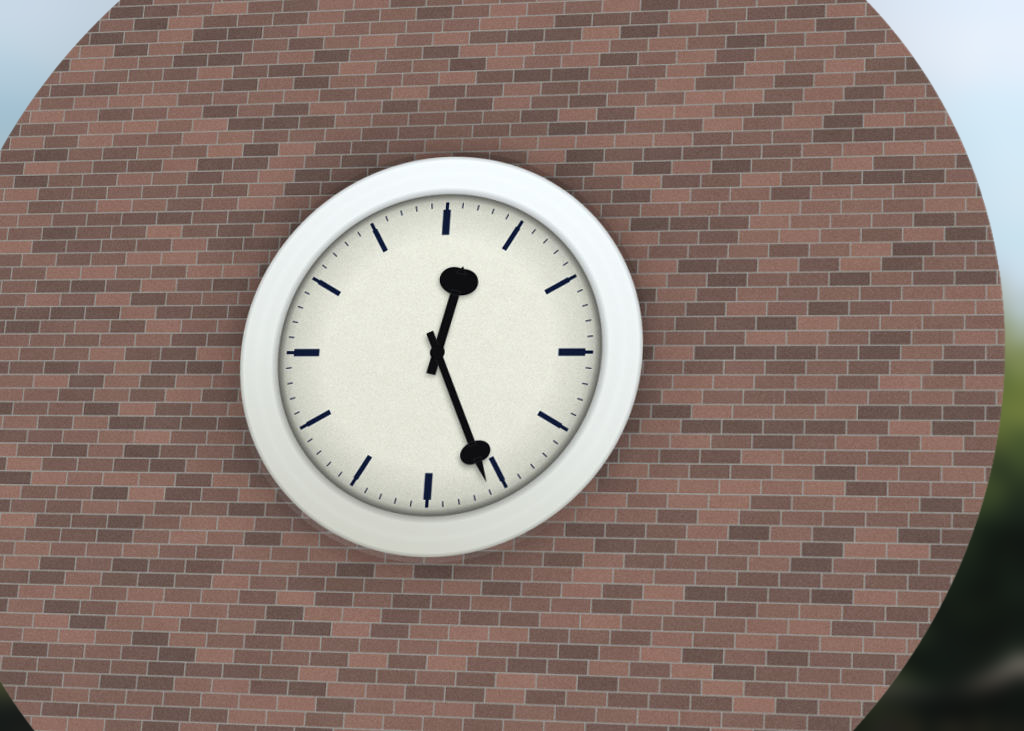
12.26
